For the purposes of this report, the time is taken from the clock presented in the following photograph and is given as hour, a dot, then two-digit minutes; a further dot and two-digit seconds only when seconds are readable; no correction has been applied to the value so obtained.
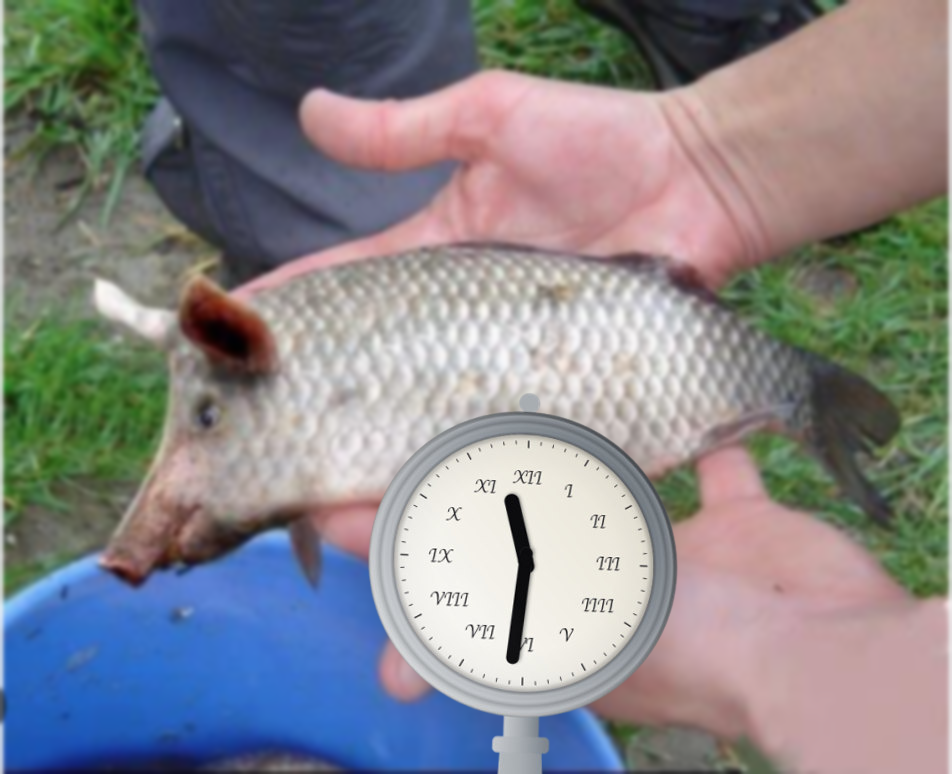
11.31
